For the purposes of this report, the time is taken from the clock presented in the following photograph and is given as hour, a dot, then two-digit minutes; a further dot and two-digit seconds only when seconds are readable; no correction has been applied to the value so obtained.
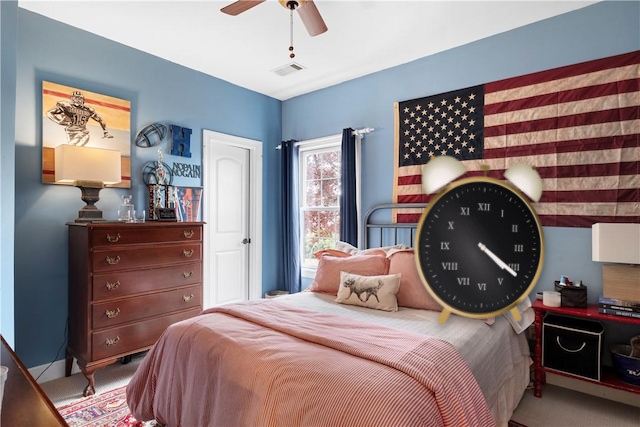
4.21
